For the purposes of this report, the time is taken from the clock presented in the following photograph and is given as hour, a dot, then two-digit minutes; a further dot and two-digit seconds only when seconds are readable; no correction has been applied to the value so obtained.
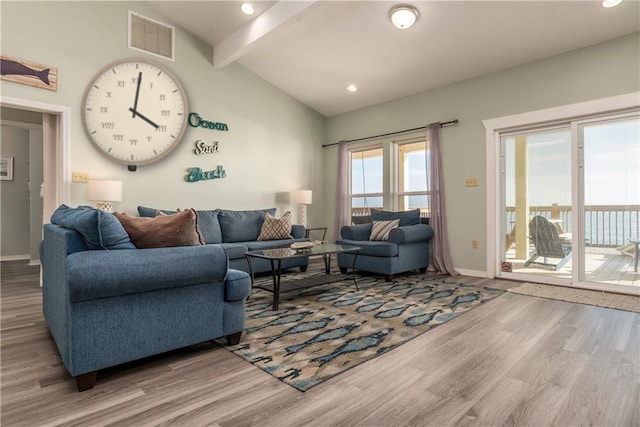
4.01
